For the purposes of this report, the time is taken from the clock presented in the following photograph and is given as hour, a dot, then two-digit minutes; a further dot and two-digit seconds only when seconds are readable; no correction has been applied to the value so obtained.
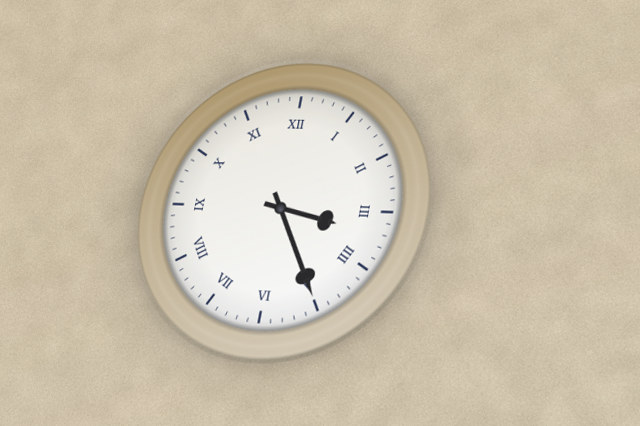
3.25
